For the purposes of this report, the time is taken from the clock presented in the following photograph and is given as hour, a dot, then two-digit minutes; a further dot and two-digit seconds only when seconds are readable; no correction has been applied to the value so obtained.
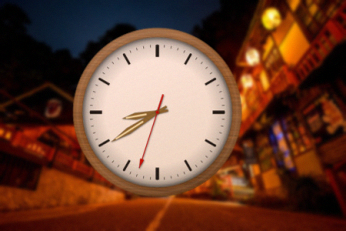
8.39.33
